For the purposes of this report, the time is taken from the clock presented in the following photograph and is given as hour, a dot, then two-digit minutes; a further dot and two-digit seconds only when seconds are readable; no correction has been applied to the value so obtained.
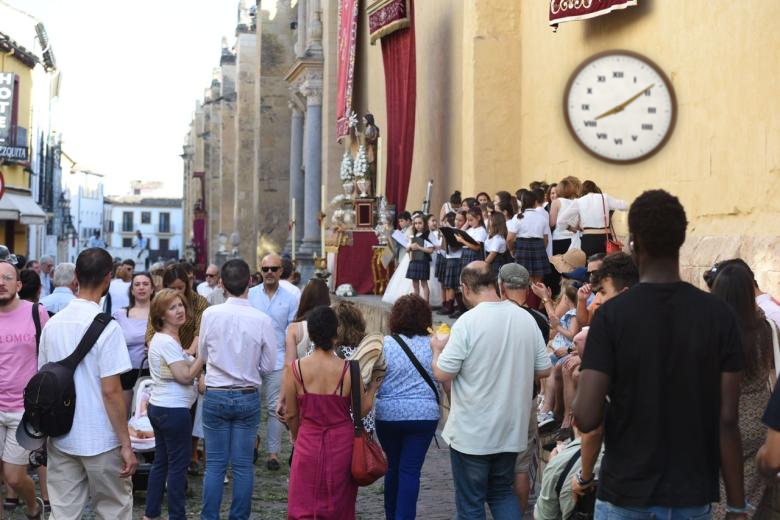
8.09
